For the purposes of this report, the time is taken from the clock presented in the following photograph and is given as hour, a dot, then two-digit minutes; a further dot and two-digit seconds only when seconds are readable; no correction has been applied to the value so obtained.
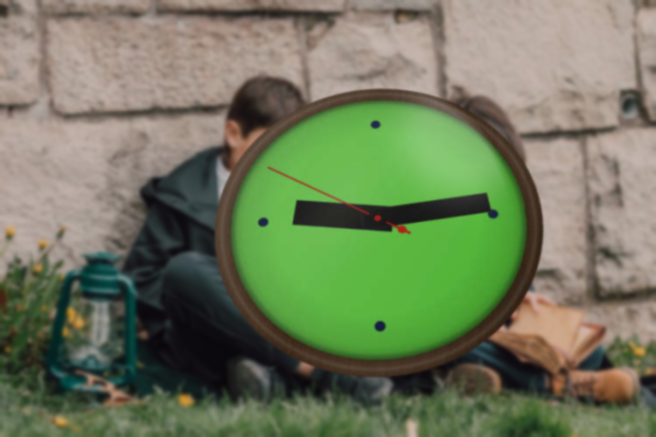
9.13.50
